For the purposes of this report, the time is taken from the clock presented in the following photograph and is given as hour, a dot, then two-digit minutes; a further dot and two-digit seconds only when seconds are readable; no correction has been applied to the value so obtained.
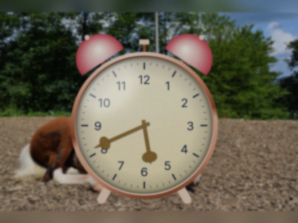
5.41
